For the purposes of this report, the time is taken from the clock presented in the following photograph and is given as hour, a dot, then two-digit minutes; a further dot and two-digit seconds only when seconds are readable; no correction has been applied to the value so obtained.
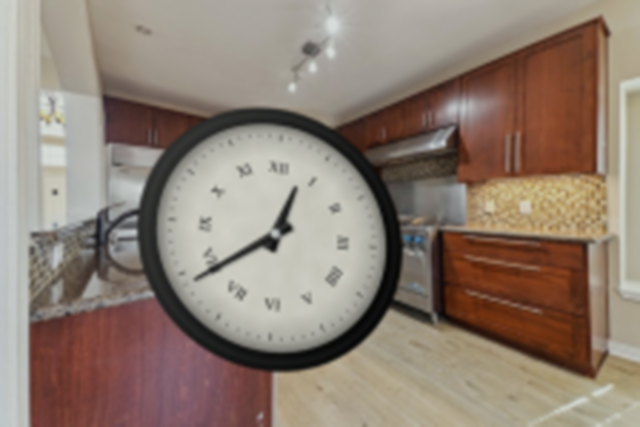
12.39
